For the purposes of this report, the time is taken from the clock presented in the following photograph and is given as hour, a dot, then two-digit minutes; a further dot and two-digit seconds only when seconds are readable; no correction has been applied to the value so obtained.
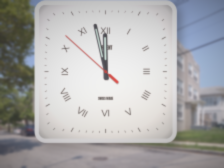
11.57.52
